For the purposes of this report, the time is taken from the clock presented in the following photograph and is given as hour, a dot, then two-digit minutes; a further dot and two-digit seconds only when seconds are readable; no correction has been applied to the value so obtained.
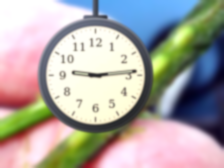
9.14
